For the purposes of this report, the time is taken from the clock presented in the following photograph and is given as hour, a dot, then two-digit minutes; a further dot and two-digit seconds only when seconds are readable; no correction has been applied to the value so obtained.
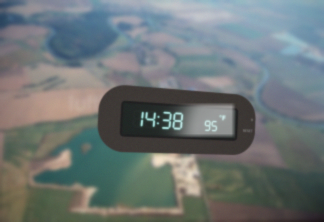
14.38
